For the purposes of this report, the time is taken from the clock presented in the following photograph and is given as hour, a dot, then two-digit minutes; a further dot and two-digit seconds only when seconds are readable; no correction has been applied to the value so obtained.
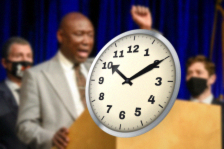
10.10
